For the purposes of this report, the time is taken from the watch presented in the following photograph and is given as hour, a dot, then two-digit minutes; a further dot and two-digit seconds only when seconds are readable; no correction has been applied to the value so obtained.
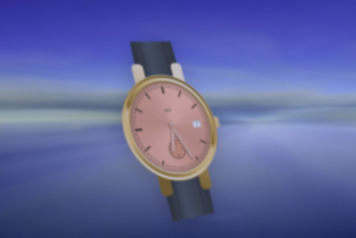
6.26
